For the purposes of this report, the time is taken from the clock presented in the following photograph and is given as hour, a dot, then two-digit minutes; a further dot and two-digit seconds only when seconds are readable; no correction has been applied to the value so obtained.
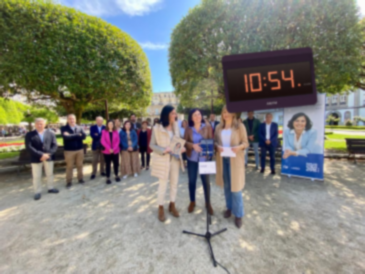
10.54
